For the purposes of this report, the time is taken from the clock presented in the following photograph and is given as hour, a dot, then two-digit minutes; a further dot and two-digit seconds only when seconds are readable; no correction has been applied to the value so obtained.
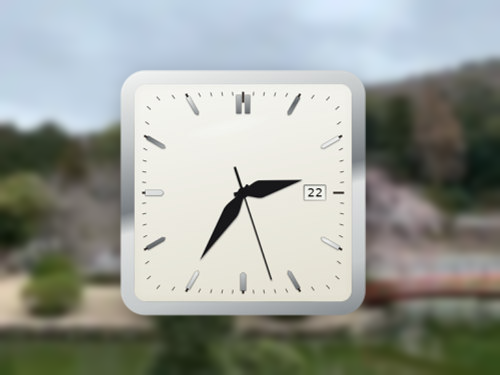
2.35.27
